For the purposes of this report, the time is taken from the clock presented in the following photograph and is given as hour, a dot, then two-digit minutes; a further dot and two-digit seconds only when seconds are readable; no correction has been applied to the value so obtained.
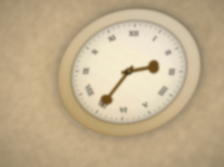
2.35
